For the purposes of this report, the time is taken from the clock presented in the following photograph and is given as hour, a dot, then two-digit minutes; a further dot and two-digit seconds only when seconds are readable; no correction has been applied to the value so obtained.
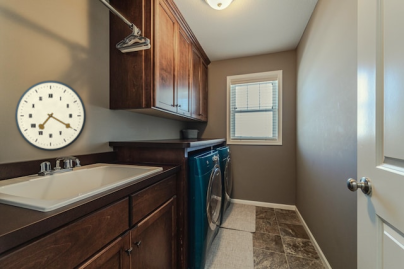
7.20
